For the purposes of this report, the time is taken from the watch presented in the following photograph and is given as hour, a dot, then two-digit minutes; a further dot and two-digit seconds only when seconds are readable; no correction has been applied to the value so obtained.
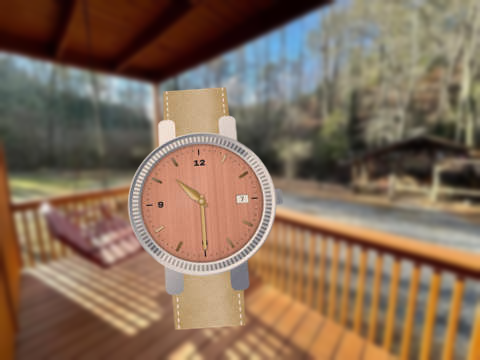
10.30
